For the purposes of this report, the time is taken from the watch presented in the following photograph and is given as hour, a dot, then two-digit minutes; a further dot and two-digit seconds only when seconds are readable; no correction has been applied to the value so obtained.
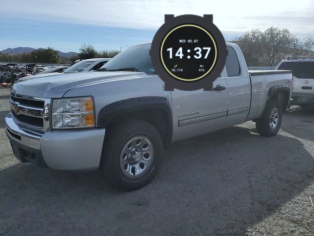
14.37
